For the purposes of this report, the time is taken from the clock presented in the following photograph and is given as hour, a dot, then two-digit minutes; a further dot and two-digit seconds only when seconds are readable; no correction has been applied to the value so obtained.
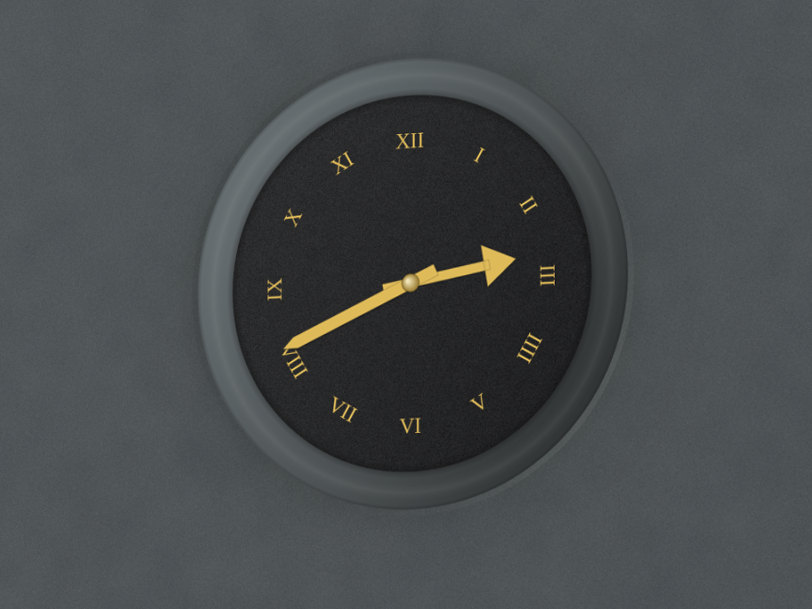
2.41
